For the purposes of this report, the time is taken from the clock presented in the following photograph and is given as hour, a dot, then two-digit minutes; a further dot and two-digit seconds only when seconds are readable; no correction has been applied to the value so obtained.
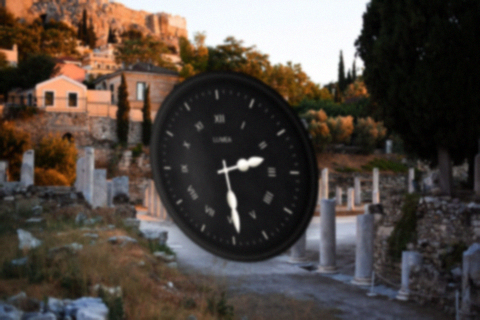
2.29
